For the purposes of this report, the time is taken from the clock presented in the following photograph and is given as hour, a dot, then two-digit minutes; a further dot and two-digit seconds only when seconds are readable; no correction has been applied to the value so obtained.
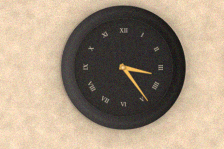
3.24
